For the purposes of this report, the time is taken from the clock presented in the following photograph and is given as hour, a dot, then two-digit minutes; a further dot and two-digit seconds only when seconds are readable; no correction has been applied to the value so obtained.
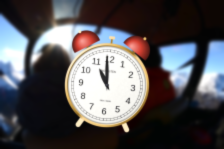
10.59
